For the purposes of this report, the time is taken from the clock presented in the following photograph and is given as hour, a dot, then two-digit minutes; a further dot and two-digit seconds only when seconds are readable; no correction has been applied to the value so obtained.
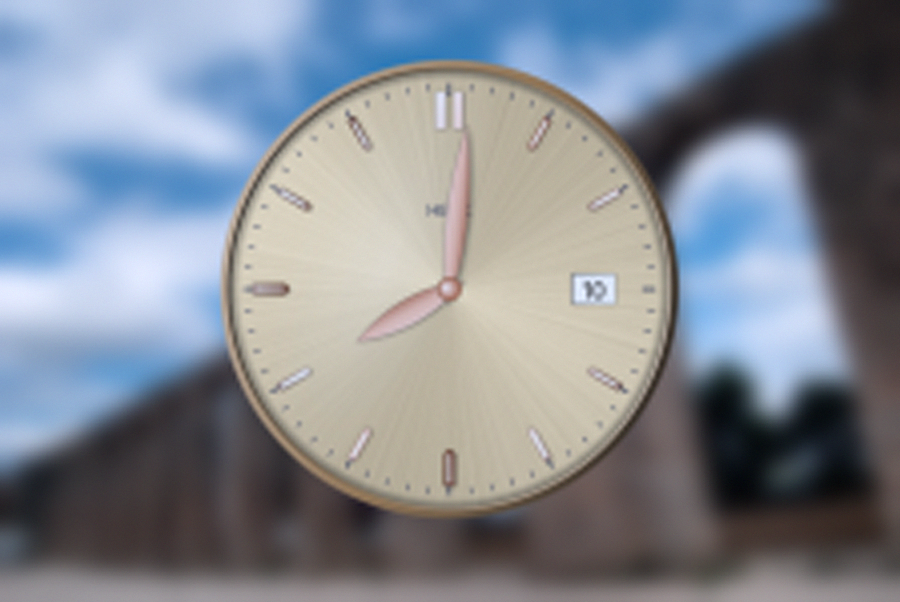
8.01
